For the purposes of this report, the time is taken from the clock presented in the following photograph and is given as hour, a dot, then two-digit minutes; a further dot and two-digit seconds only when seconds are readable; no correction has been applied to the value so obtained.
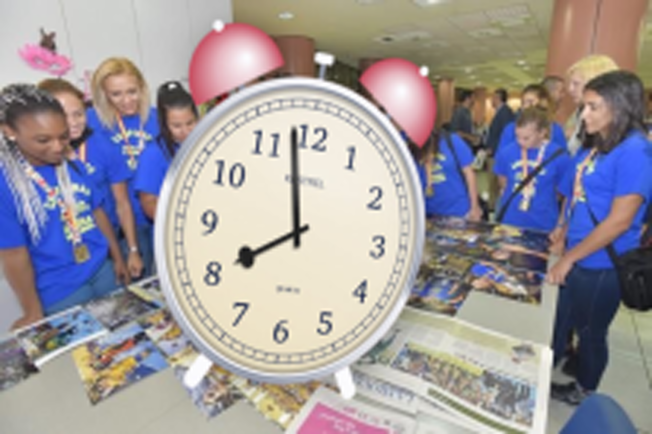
7.58
